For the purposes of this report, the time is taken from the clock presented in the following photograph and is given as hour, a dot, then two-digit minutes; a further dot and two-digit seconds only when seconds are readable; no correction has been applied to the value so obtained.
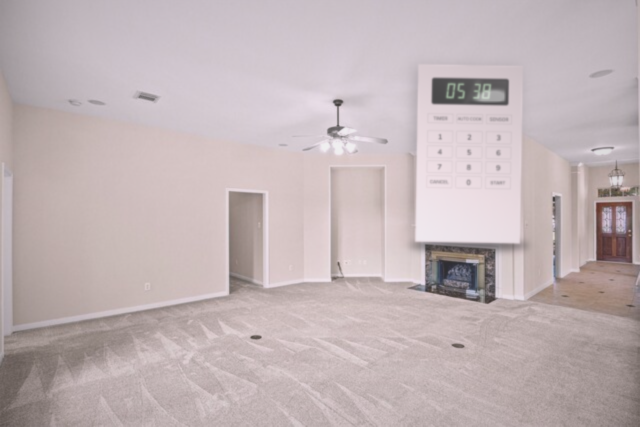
5.38
